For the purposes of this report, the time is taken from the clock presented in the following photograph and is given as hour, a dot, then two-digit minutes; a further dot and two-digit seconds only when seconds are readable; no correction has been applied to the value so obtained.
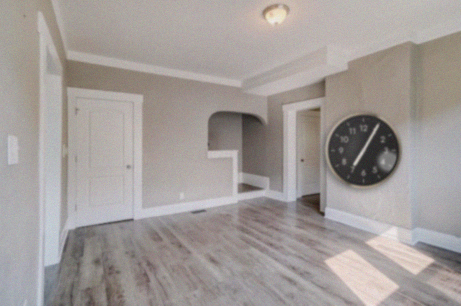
7.05
